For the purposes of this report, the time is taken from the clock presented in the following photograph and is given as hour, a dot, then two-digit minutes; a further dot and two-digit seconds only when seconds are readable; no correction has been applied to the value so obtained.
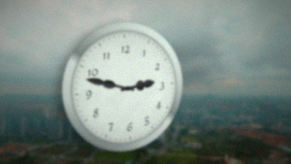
2.48
